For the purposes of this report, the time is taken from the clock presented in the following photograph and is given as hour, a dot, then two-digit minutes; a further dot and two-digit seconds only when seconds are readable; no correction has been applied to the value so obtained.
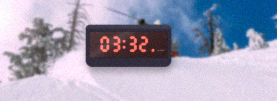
3.32
